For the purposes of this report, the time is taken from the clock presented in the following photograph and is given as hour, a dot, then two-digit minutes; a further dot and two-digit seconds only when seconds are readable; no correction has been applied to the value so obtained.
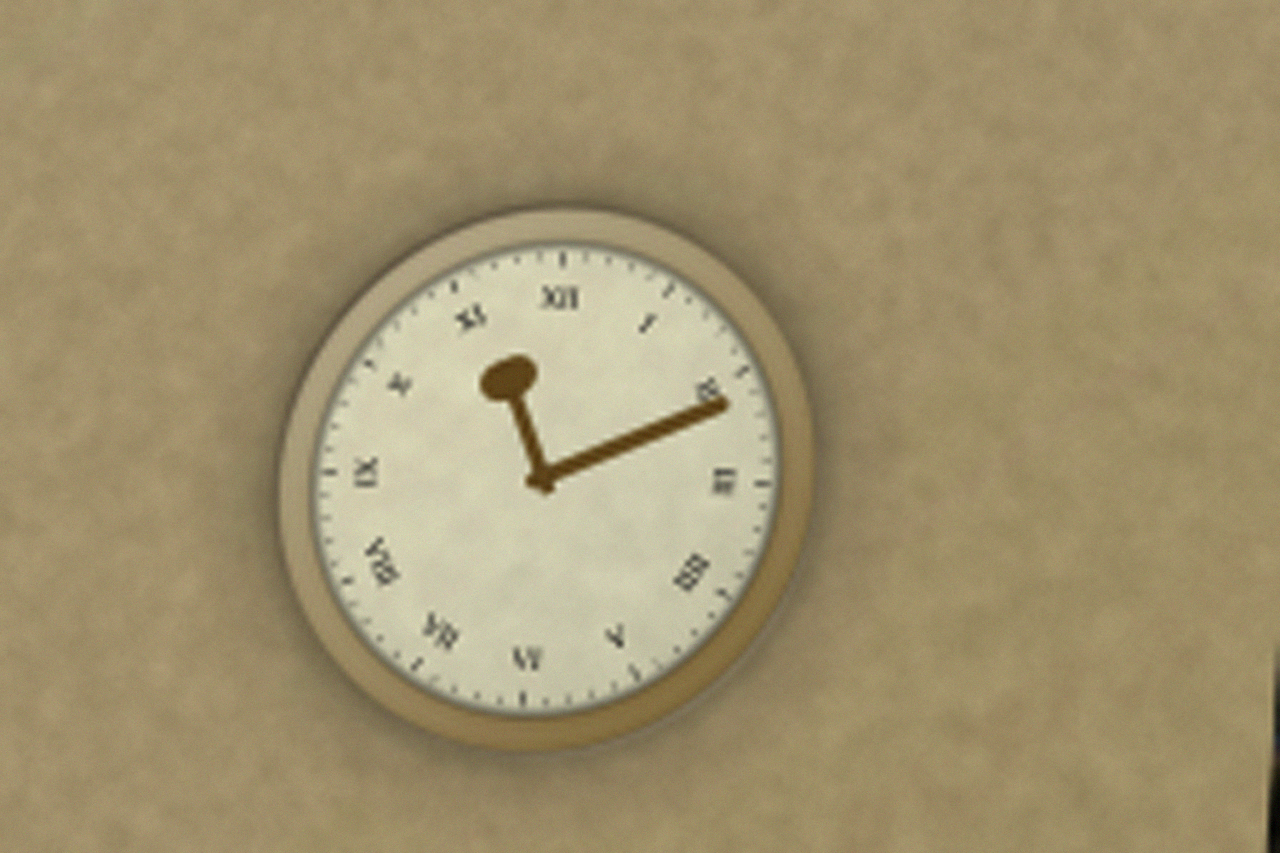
11.11
